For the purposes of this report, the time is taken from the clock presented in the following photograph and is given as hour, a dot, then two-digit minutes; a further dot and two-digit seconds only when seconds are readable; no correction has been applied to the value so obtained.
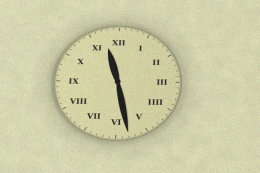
11.28
